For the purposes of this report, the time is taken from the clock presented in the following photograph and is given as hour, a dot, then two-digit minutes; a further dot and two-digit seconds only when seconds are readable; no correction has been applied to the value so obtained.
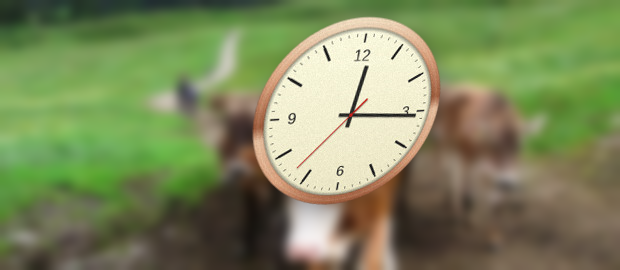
12.15.37
